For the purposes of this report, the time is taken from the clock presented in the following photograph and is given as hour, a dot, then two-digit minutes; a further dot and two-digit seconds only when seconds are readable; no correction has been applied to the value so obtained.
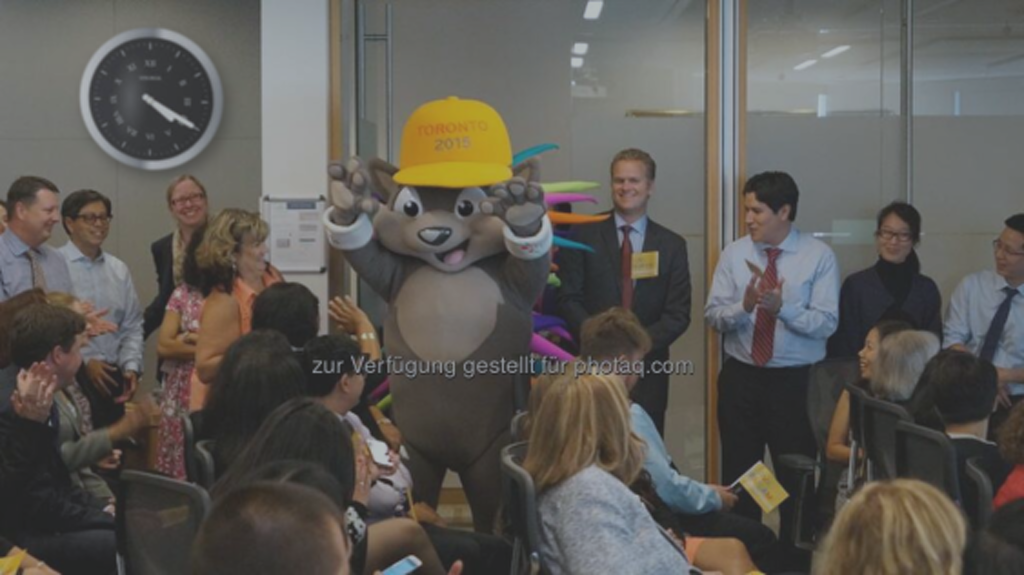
4.20
